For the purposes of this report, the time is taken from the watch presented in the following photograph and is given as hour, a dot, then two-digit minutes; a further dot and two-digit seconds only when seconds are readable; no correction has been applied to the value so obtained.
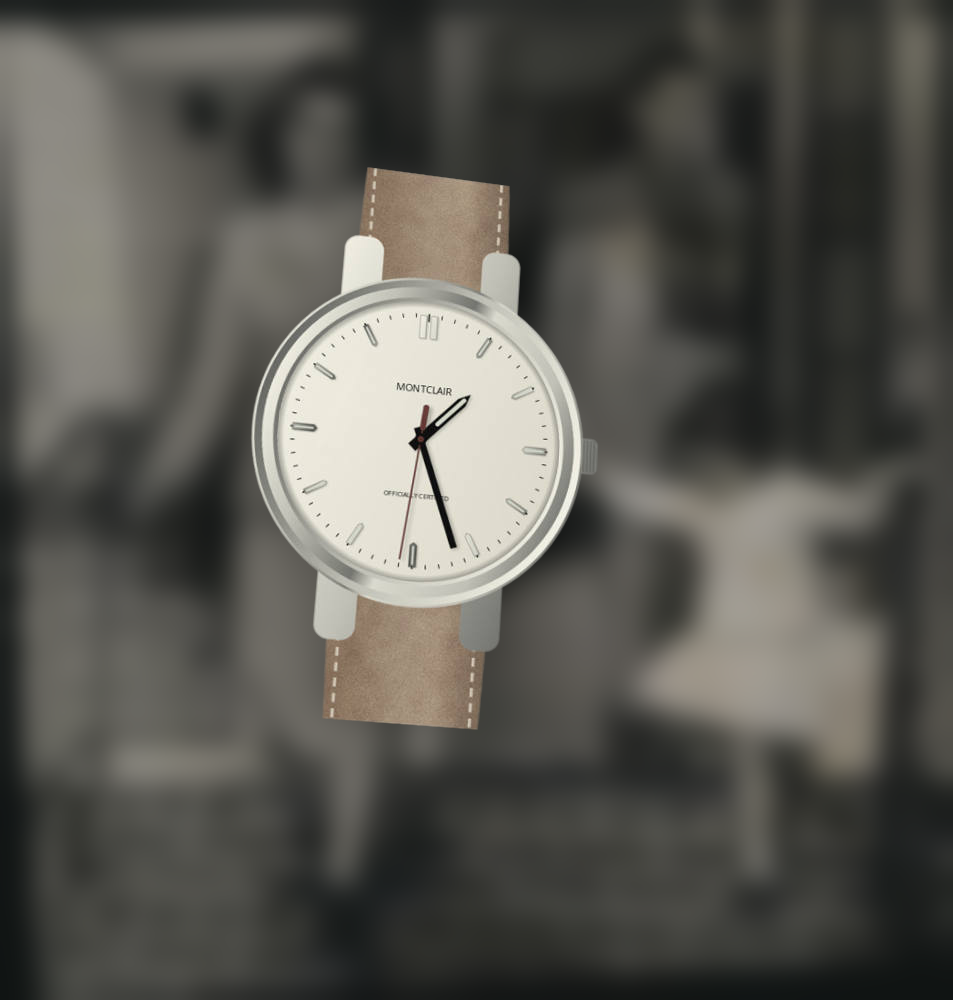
1.26.31
